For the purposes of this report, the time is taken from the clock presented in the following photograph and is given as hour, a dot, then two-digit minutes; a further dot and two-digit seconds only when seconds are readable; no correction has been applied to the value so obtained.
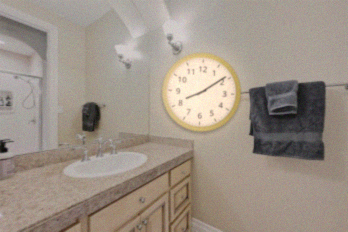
8.09
